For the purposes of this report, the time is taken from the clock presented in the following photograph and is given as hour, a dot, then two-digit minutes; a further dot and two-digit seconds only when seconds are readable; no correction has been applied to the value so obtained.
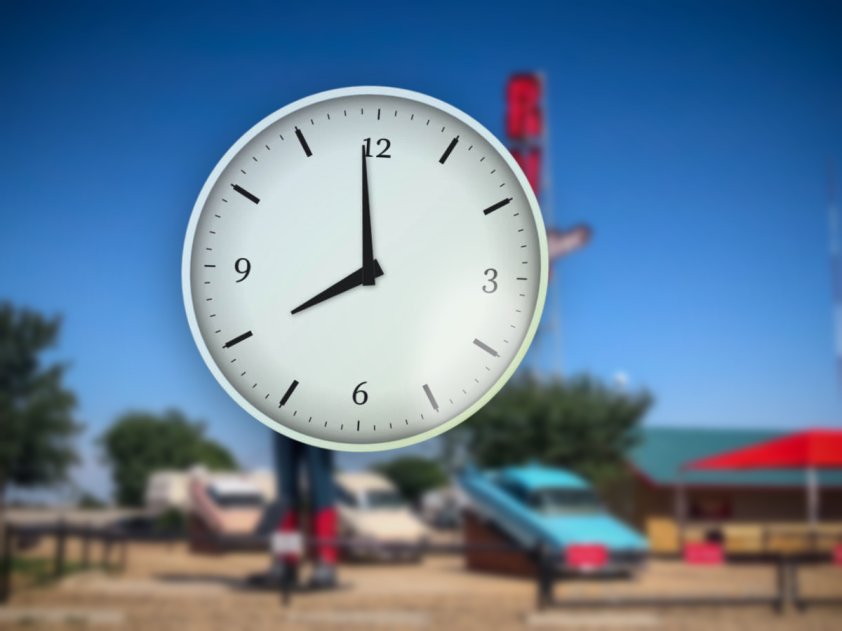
7.59
